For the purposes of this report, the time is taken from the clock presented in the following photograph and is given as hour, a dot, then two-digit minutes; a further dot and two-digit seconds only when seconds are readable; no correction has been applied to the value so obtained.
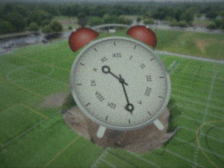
10.29
